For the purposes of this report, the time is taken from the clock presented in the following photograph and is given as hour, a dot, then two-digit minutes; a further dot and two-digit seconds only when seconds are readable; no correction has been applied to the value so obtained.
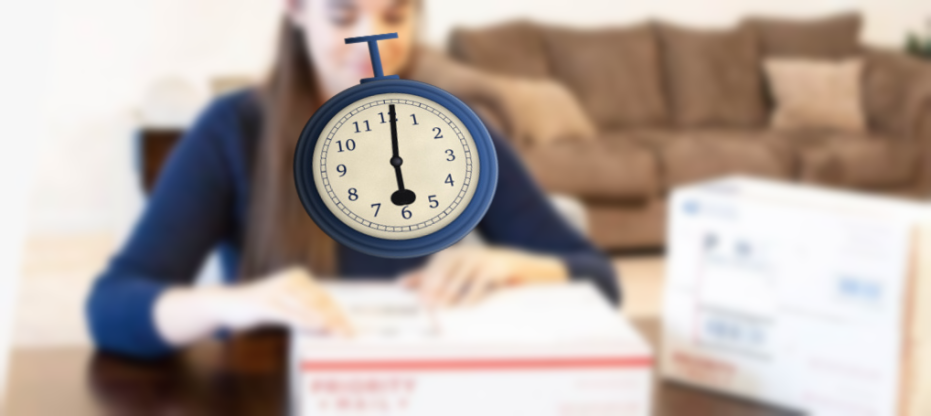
6.01
